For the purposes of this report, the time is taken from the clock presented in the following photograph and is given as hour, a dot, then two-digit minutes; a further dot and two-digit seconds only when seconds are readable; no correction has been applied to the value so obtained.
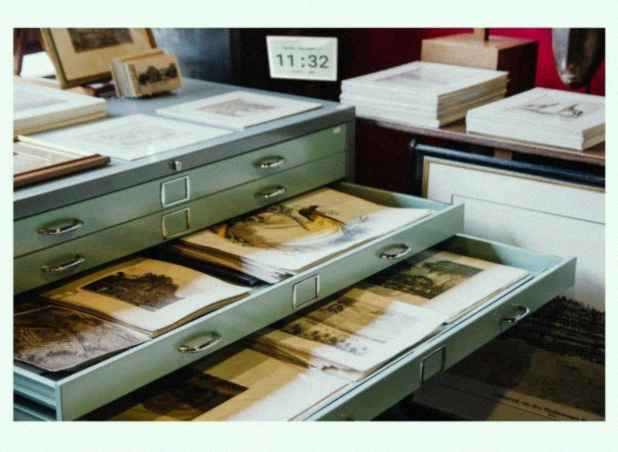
11.32
